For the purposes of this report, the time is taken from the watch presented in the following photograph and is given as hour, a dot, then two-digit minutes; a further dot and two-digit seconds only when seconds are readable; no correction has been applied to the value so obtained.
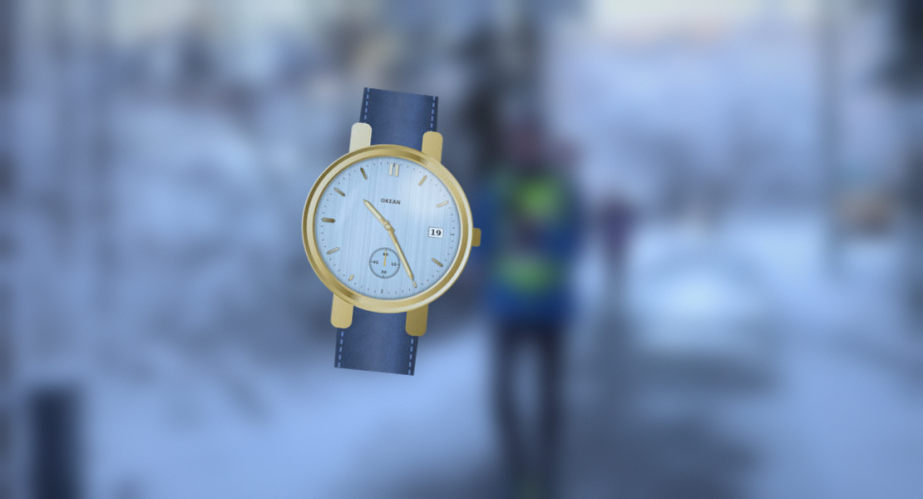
10.25
